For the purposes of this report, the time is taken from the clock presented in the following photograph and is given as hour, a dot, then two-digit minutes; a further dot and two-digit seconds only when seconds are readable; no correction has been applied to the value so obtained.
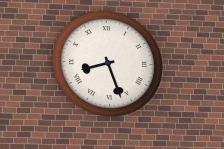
8.27
